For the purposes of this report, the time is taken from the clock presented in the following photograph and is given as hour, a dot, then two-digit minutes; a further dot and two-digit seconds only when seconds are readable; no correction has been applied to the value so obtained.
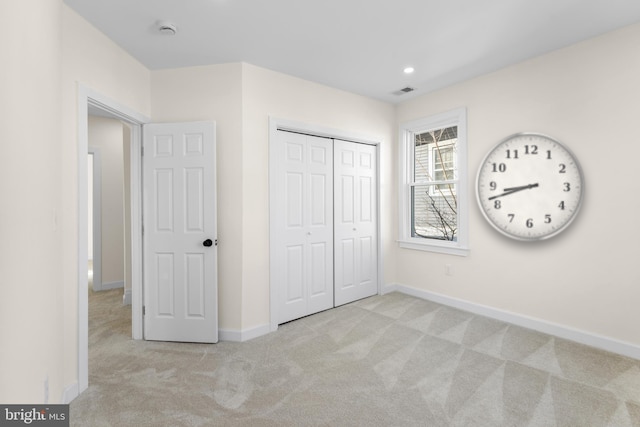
8.42
